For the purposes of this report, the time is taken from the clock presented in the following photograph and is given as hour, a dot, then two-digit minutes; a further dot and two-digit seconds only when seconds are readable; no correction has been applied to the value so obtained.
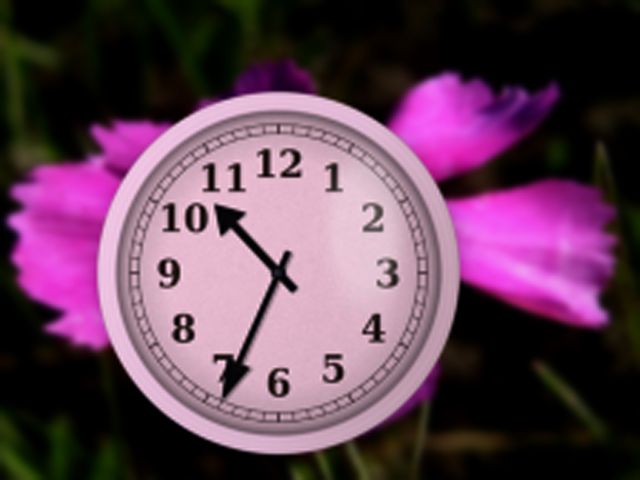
10.34
